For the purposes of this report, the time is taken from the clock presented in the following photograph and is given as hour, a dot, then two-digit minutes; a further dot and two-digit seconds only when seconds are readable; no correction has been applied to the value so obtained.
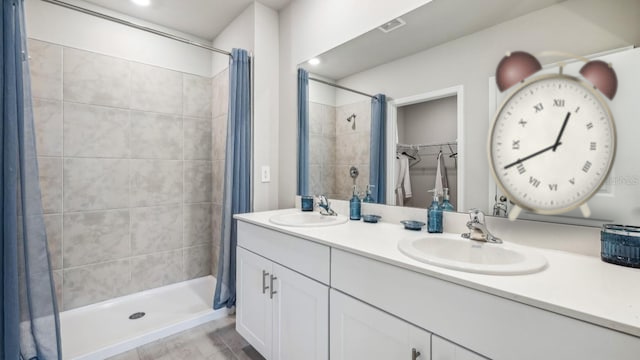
12.41
